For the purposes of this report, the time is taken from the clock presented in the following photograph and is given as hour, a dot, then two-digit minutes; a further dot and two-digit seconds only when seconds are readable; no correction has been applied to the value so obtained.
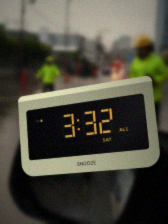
3.32
